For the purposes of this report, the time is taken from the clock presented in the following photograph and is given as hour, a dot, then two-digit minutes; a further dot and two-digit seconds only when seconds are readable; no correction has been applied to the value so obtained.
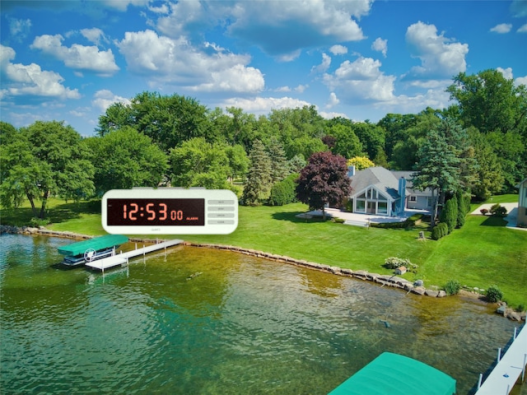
12.53.00
